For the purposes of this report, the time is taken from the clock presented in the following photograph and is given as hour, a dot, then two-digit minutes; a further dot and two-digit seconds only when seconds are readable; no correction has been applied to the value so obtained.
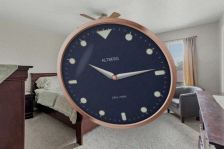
10.14
